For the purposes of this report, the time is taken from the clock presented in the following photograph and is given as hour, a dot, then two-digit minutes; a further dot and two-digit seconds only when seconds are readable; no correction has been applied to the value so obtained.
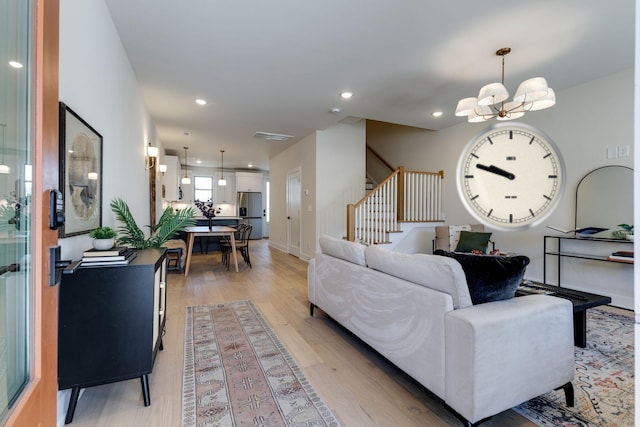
9.48
